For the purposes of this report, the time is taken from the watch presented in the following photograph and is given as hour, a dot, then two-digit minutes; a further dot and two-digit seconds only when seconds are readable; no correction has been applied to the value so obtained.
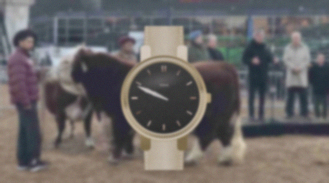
9.49
